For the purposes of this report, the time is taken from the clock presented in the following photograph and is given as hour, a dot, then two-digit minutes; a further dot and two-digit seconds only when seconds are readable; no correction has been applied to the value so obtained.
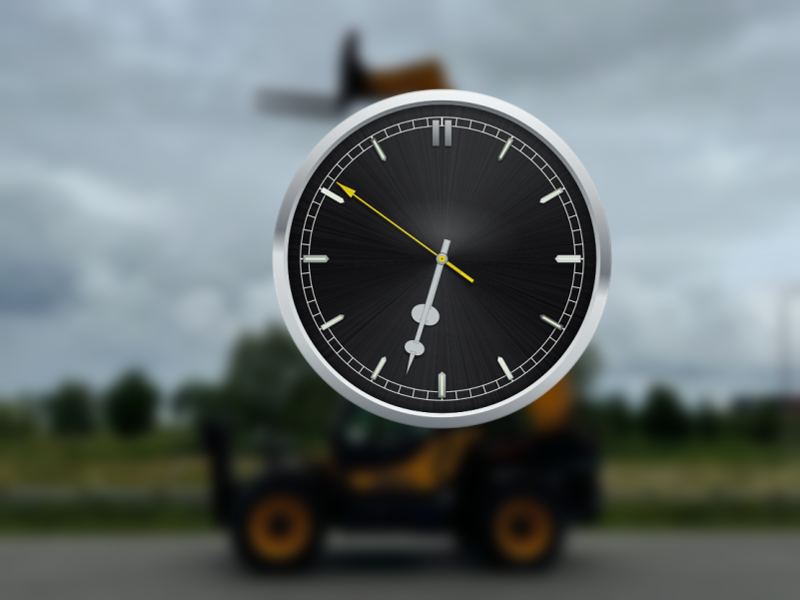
6.32.51
